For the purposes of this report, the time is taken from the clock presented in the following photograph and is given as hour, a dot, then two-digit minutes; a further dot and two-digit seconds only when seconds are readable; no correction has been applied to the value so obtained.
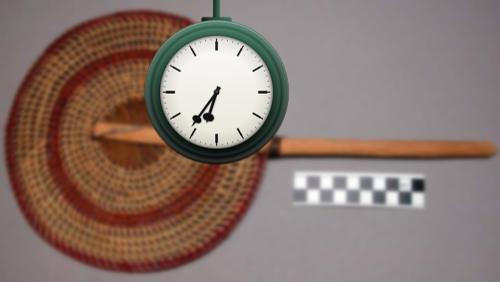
6.36
